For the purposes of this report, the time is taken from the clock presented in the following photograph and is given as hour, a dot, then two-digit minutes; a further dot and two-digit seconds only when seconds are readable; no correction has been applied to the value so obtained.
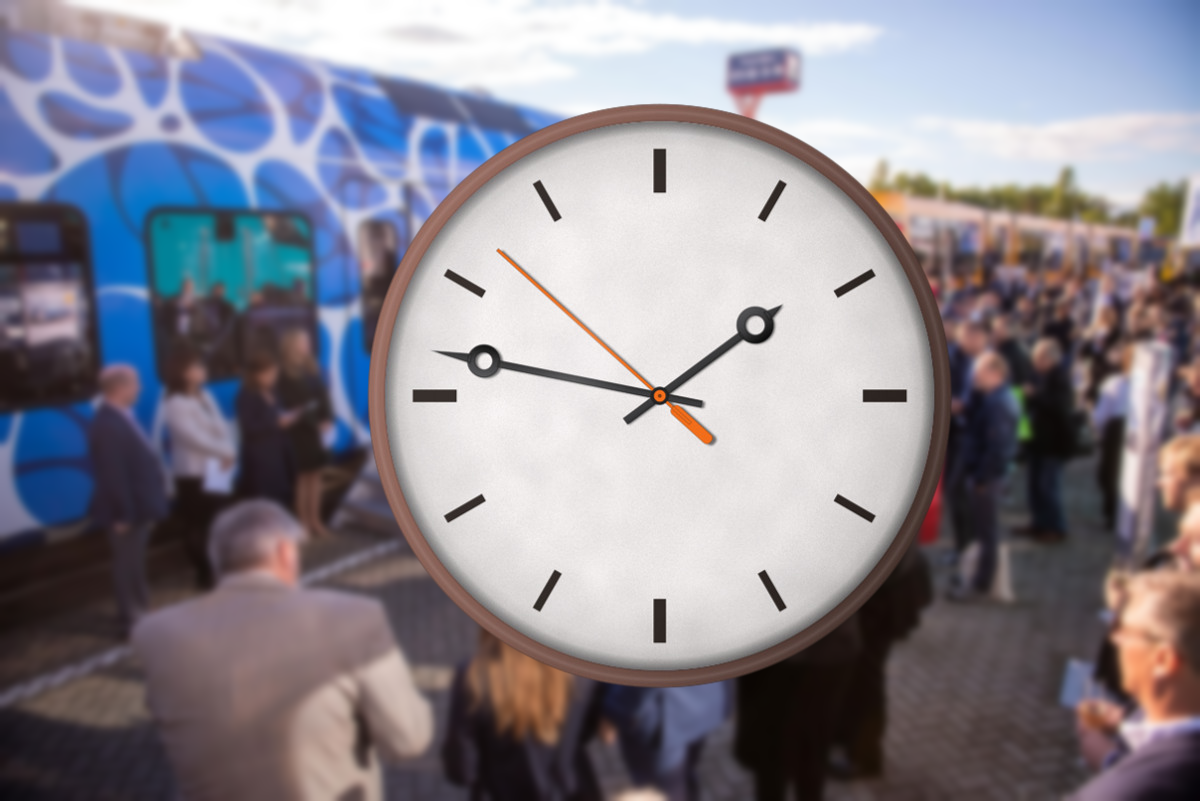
1.46.52
